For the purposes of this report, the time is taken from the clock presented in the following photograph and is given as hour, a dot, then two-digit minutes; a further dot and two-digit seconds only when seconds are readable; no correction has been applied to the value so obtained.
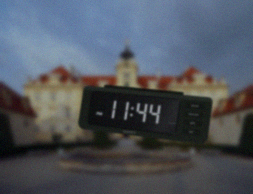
11.44
